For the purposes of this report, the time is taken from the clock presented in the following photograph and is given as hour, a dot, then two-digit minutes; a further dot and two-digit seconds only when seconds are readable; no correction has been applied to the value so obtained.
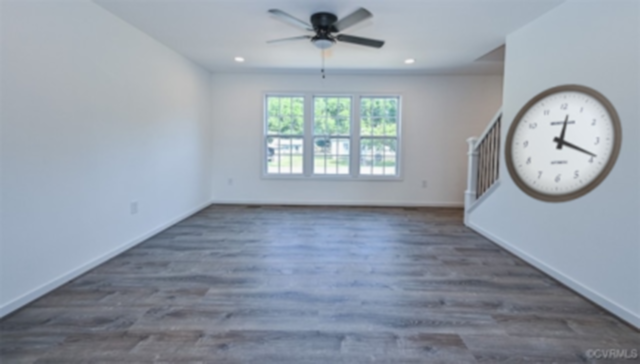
12.19
